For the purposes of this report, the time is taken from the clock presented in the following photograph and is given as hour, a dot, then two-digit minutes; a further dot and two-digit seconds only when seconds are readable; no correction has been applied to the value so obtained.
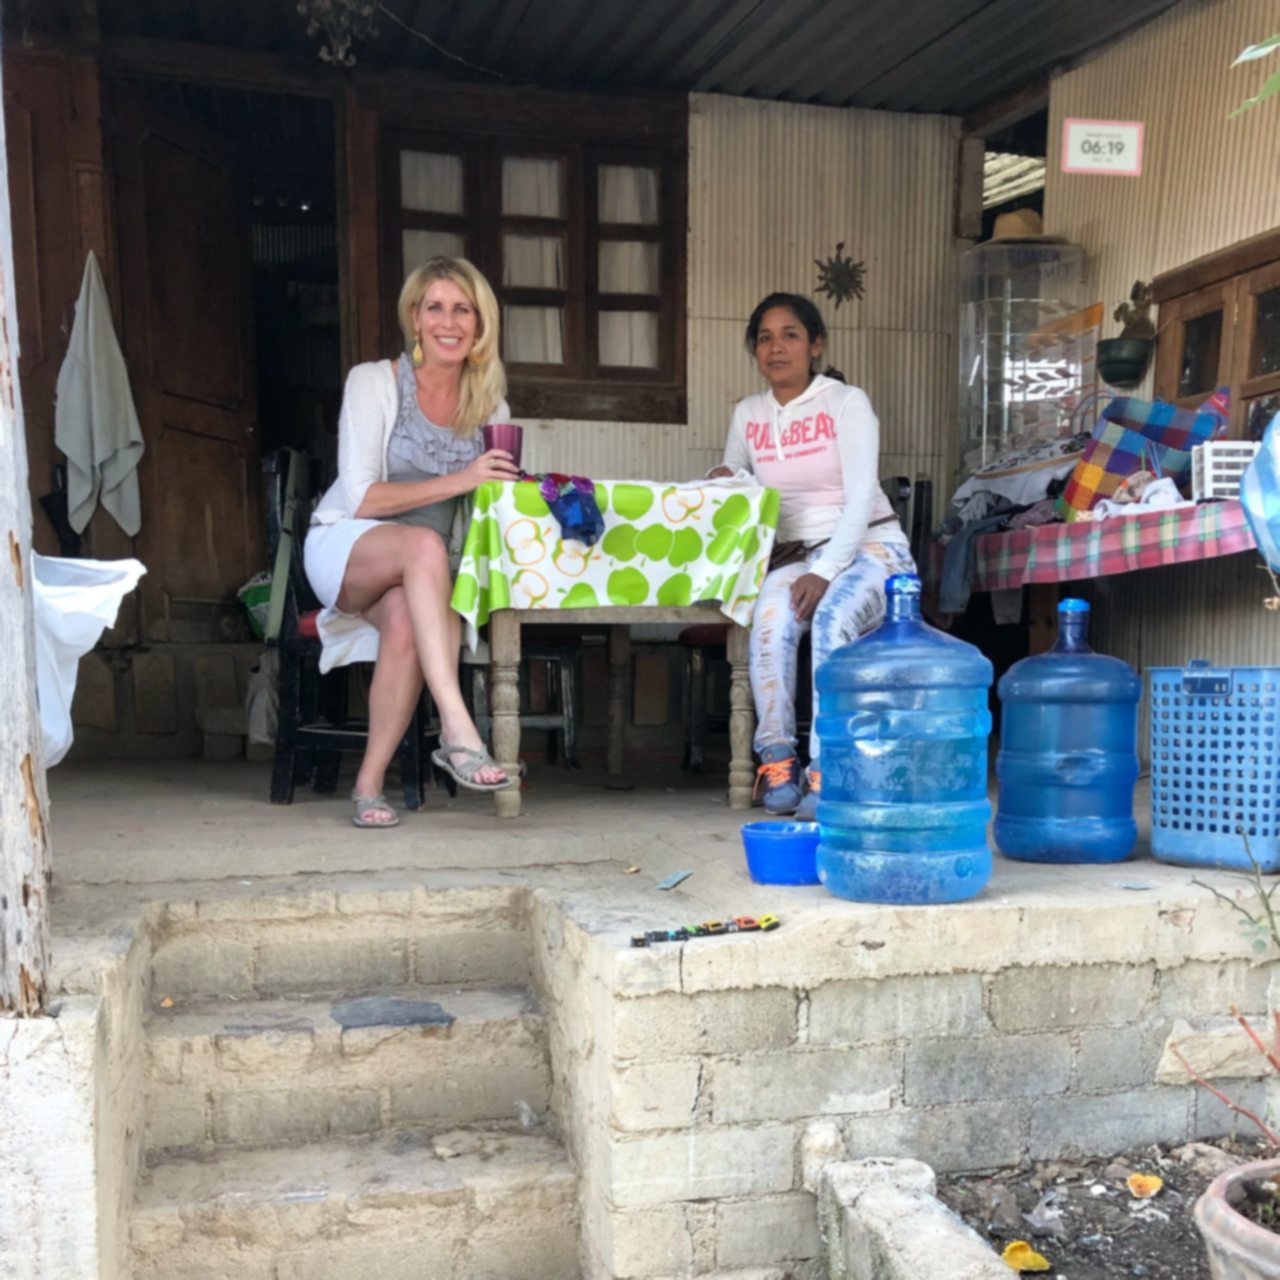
6.19
